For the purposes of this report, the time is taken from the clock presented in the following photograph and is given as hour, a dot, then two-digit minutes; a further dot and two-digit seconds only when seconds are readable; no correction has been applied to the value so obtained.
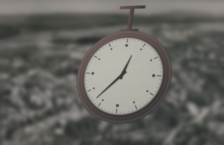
12.37
